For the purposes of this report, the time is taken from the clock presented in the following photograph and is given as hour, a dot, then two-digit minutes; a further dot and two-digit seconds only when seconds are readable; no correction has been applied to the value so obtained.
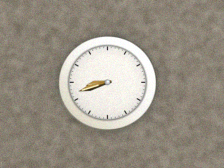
8.42
